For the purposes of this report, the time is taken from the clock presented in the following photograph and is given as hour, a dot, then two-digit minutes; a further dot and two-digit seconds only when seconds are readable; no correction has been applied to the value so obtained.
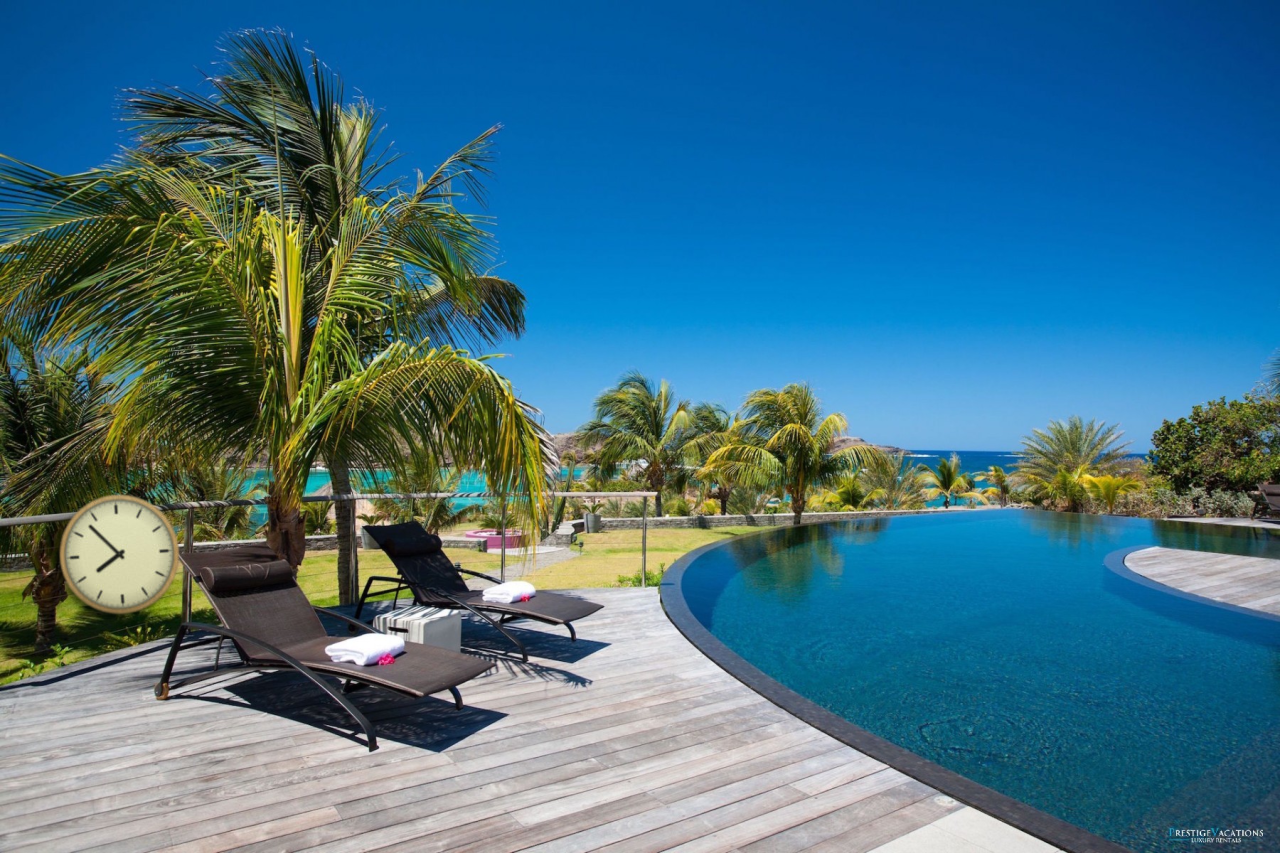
7.53
